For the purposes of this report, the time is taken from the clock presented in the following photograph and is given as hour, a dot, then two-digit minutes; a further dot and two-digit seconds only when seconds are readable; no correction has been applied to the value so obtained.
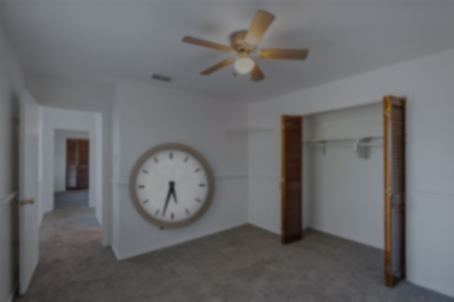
5.33
